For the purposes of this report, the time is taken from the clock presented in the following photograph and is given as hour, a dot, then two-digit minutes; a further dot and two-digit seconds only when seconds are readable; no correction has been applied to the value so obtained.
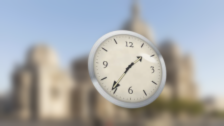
1.36
